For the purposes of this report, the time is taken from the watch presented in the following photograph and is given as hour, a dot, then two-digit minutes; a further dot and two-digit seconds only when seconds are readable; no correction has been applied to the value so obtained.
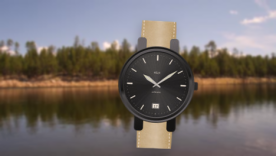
10.09
